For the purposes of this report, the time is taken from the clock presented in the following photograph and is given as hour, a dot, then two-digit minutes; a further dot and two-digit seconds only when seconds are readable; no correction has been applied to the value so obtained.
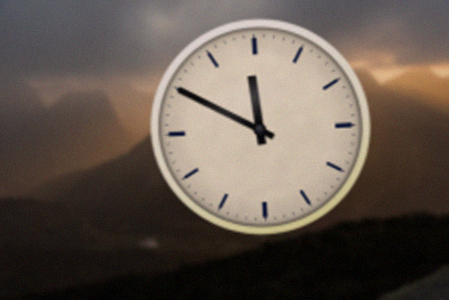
11.50
